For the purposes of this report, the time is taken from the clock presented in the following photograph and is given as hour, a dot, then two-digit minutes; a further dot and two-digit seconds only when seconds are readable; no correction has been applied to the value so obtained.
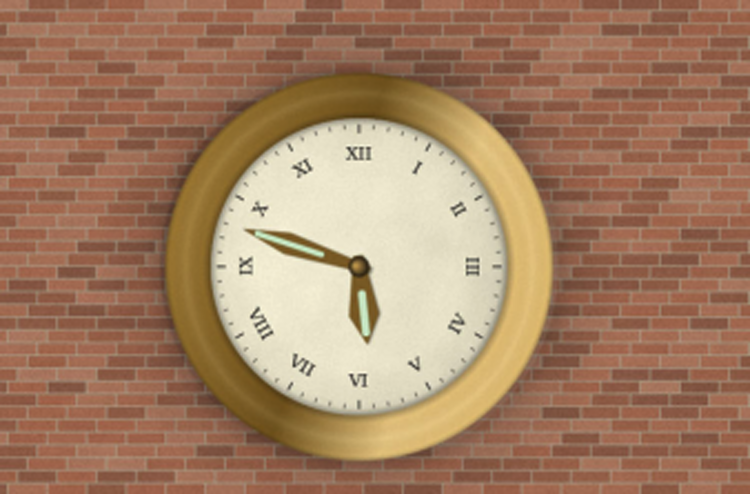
5.48
